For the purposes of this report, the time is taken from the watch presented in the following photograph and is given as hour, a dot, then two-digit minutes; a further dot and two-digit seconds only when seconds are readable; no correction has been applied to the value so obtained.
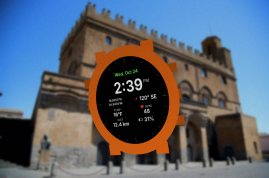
2.39
